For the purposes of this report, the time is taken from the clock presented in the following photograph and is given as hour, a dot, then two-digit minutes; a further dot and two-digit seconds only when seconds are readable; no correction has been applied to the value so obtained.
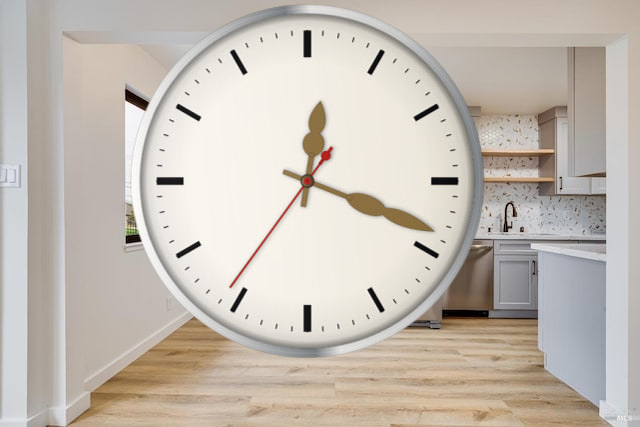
12.18.36
